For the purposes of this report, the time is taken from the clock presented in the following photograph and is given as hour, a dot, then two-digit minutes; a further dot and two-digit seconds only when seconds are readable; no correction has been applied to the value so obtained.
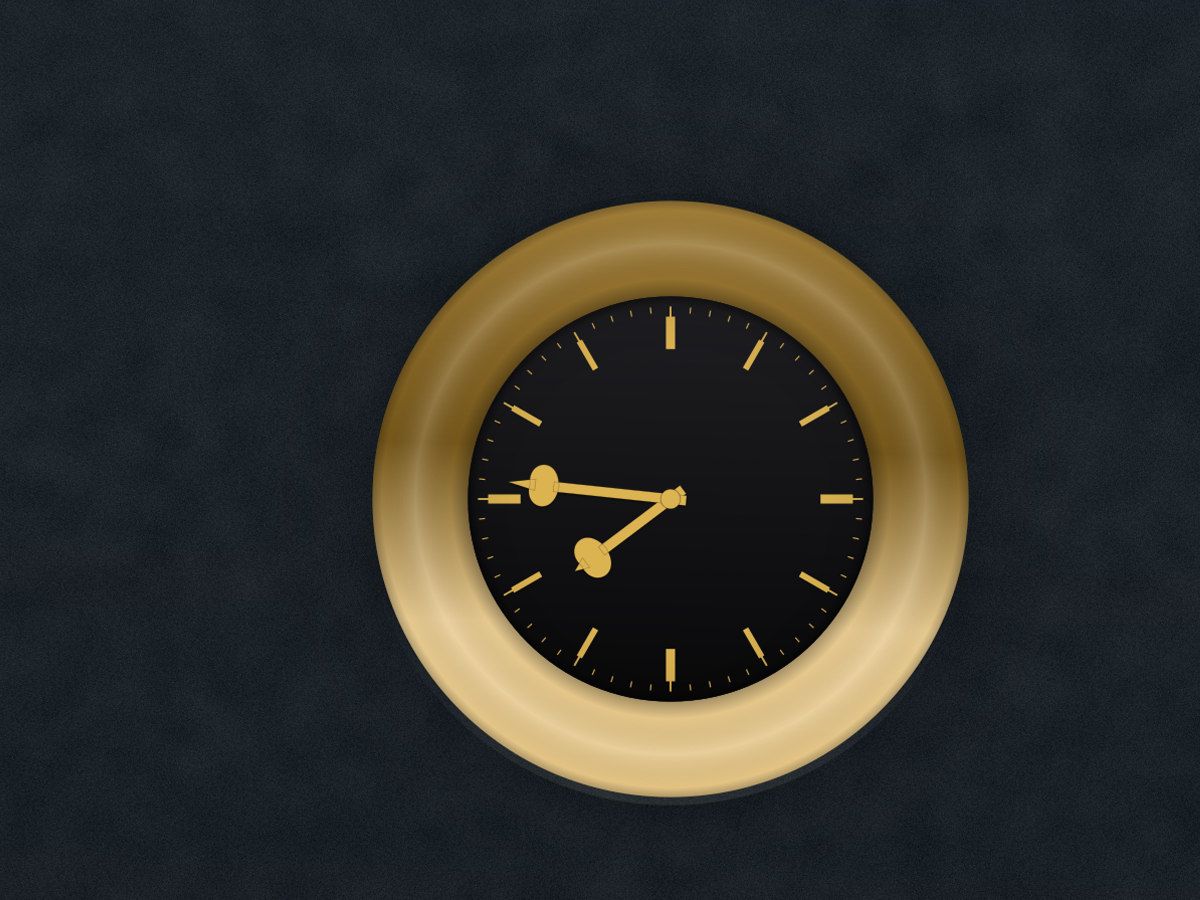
7.46
